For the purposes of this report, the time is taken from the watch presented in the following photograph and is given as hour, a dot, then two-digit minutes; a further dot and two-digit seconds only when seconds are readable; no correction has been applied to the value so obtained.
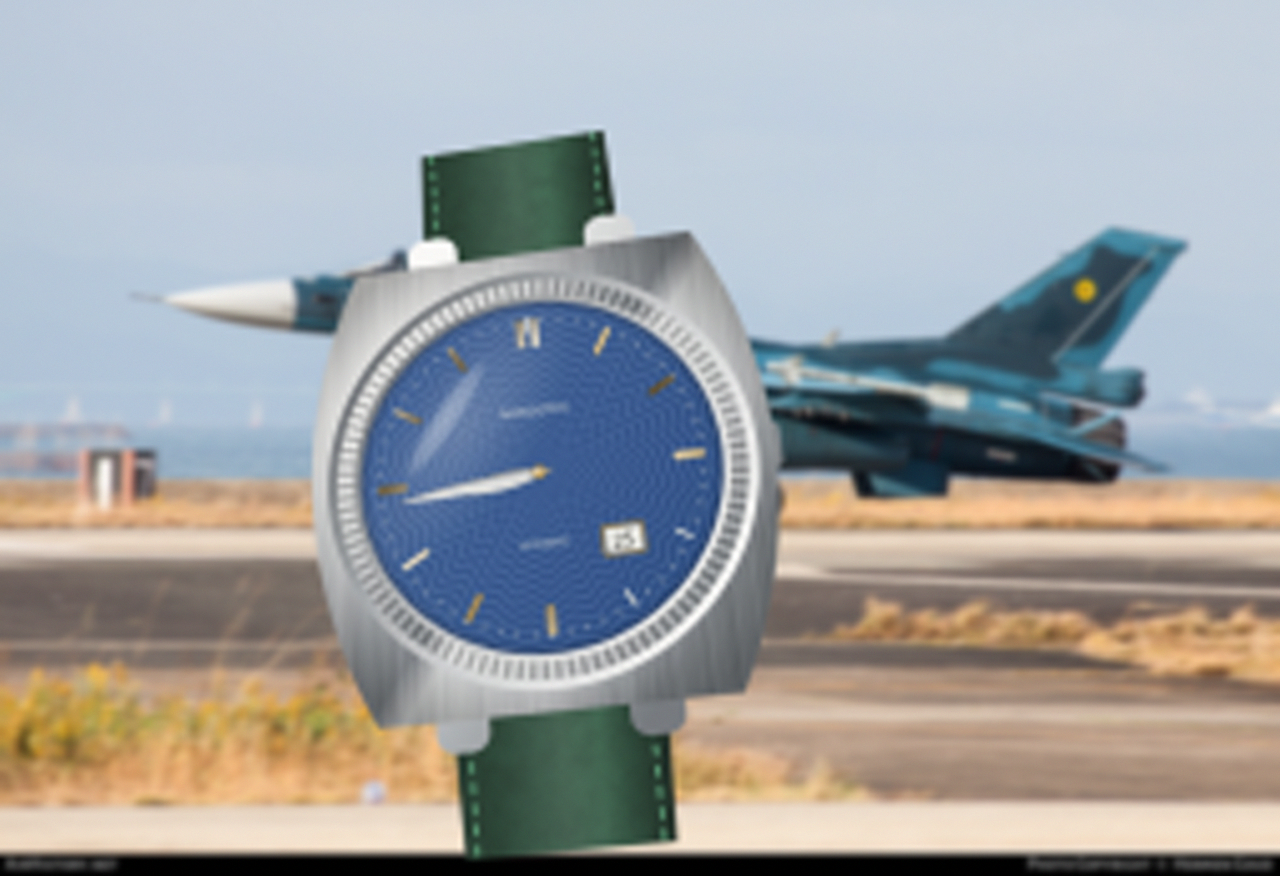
8.44
